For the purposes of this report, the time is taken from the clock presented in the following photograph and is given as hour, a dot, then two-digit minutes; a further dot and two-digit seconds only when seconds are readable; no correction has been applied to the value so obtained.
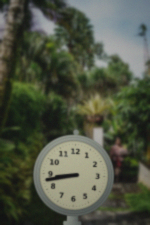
8.43
